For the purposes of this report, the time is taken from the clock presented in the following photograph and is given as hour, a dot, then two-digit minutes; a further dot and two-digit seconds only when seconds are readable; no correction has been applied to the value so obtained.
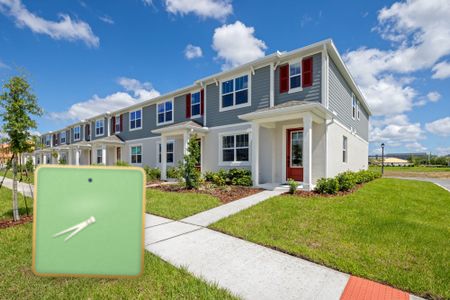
7.41
